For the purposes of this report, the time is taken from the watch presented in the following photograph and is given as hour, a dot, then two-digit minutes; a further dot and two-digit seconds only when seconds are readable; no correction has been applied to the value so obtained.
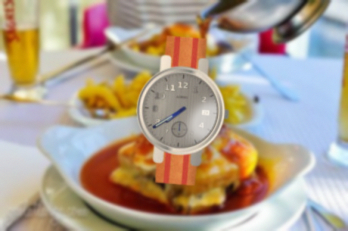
7.39
